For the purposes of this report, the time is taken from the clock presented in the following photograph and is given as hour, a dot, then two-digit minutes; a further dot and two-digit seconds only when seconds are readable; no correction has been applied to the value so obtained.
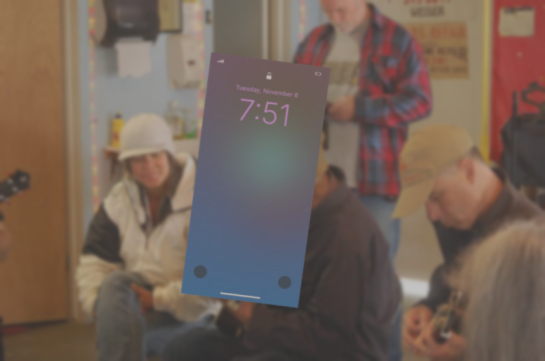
7.51
